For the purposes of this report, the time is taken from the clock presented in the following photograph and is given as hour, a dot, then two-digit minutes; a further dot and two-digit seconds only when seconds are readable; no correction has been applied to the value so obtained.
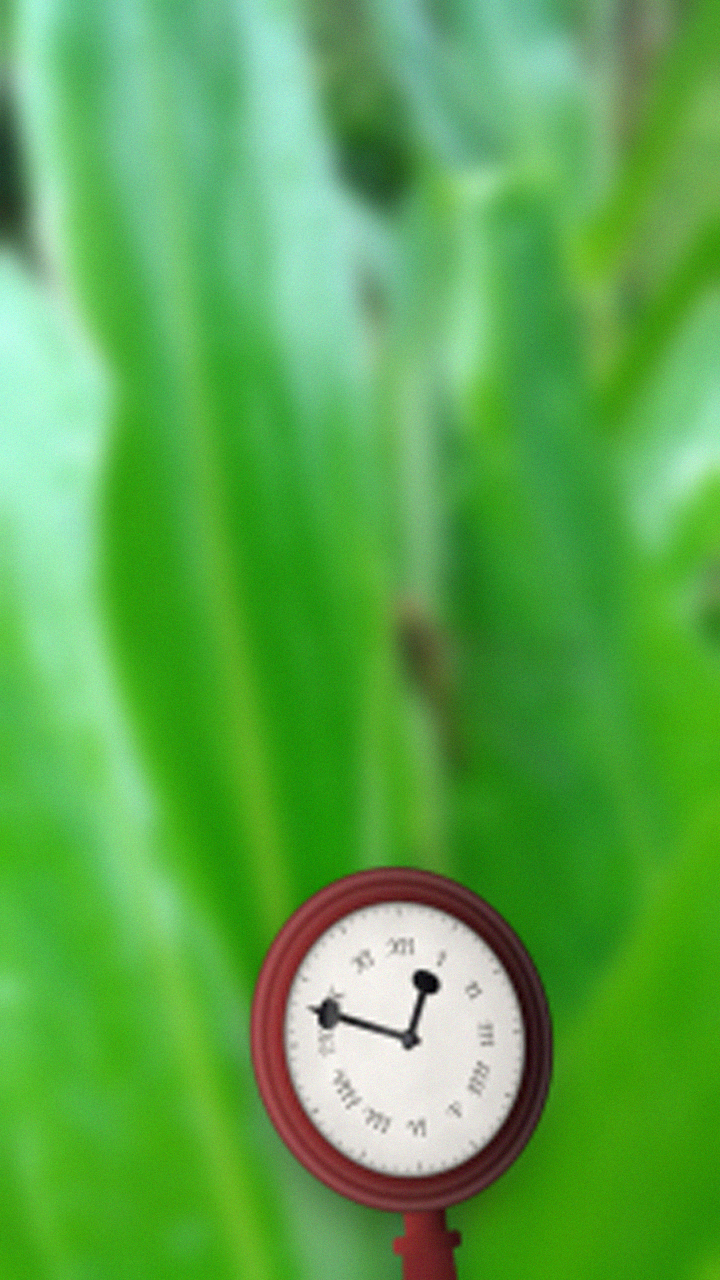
12.48
